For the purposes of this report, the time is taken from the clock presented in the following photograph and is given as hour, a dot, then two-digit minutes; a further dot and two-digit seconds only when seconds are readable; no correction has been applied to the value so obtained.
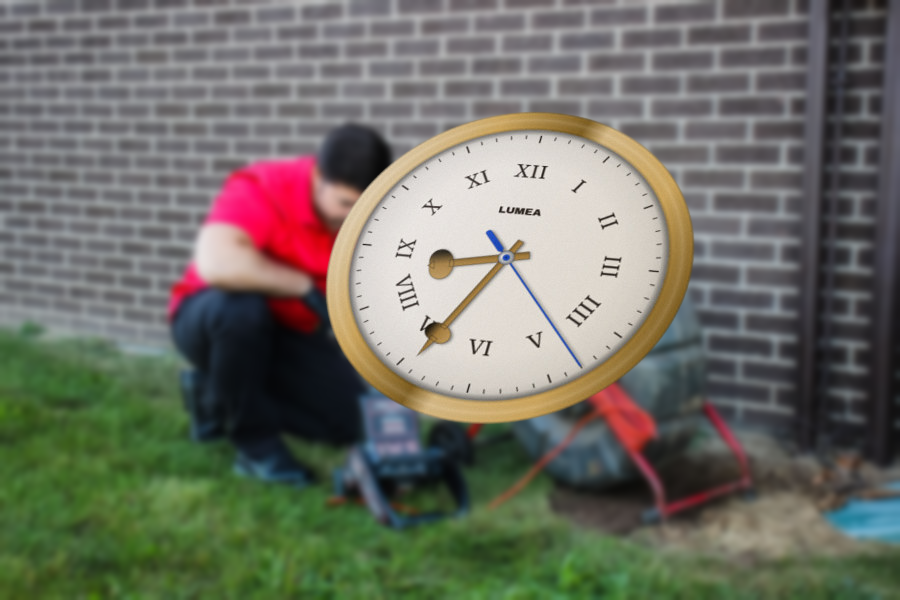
8.34.23
